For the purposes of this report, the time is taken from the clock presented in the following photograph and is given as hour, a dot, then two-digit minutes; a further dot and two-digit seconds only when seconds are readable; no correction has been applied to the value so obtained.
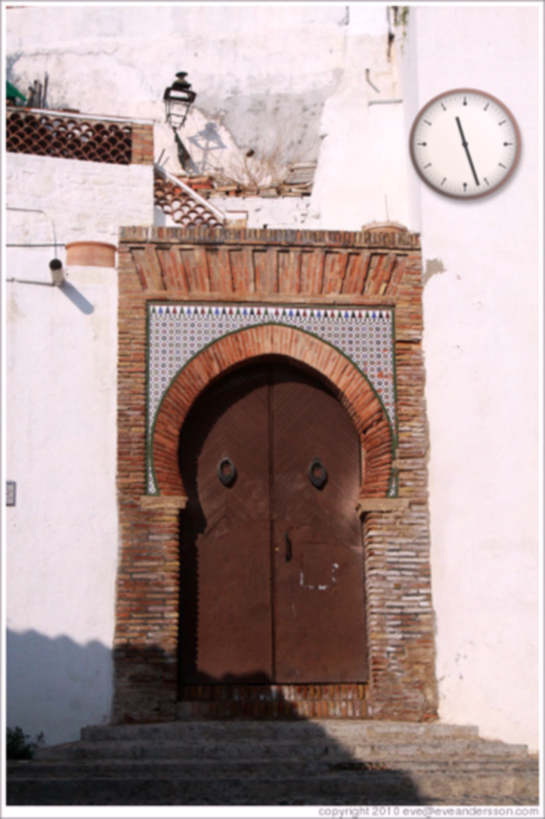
11.27
